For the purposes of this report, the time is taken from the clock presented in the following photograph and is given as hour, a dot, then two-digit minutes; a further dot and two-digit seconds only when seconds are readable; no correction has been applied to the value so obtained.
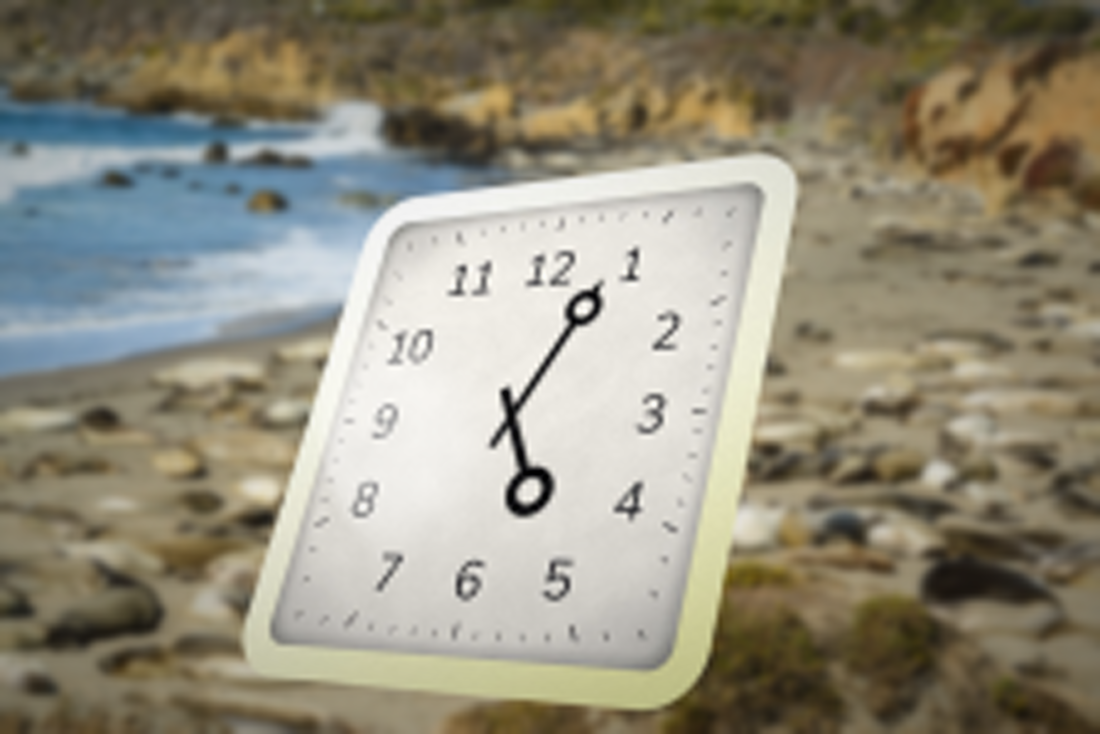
5.04
